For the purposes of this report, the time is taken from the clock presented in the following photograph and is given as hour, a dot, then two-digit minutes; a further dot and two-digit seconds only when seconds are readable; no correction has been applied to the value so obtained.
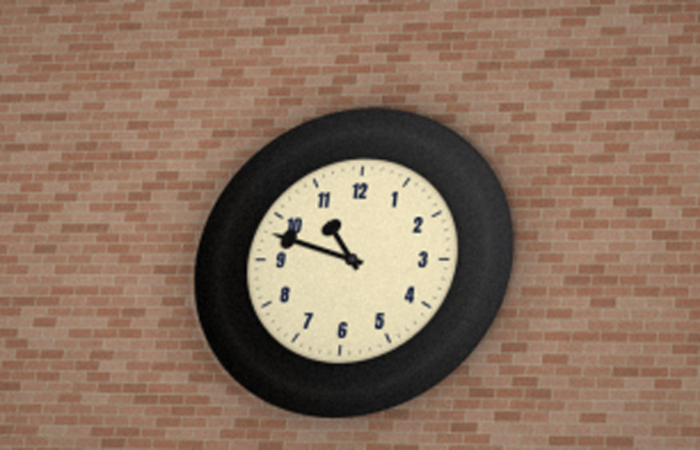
10.48
